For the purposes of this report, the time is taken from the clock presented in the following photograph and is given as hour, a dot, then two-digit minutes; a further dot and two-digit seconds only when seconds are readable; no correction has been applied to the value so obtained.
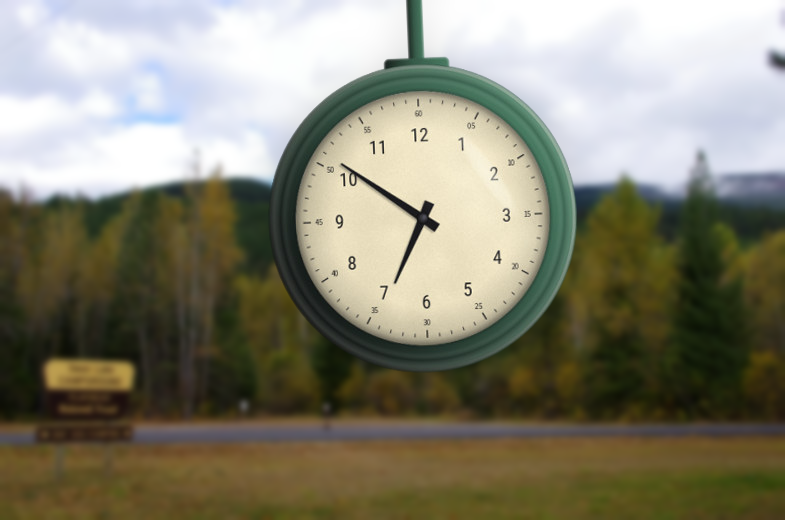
6.51
